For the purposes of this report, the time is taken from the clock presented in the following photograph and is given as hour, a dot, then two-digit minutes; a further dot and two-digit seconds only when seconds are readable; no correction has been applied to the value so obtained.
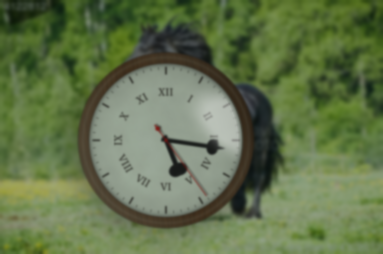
5.16.24
